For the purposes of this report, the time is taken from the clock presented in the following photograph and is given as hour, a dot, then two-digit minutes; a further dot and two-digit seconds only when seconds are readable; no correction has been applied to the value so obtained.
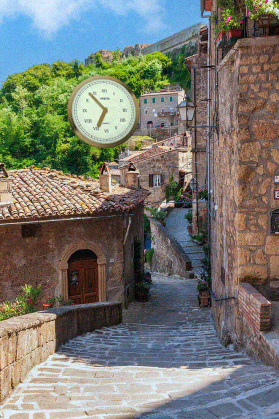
6.53
